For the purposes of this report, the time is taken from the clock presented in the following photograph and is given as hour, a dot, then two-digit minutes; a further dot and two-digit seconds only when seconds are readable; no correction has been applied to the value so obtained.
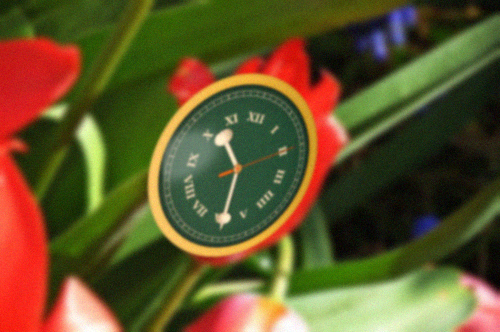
10.29.10
